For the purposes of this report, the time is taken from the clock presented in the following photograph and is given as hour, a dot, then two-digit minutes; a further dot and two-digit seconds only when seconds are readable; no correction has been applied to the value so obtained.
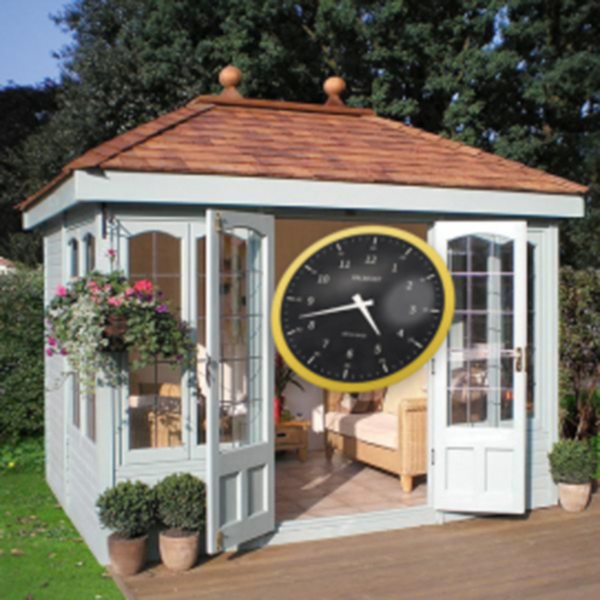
4.42
